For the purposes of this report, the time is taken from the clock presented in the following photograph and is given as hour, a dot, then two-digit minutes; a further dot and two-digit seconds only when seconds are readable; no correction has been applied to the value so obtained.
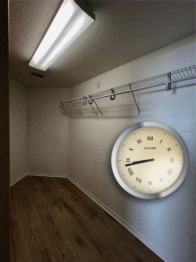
8.43
